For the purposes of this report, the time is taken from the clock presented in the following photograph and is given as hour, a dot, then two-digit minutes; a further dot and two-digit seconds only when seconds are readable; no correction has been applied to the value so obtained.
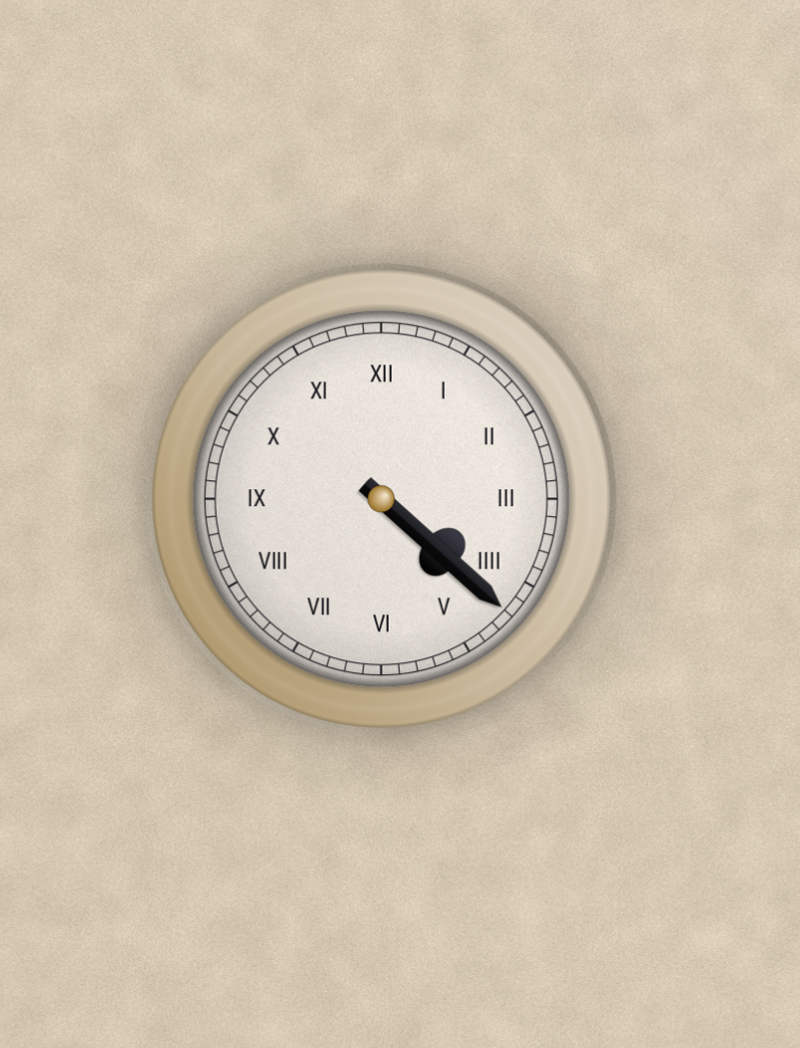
4.22
